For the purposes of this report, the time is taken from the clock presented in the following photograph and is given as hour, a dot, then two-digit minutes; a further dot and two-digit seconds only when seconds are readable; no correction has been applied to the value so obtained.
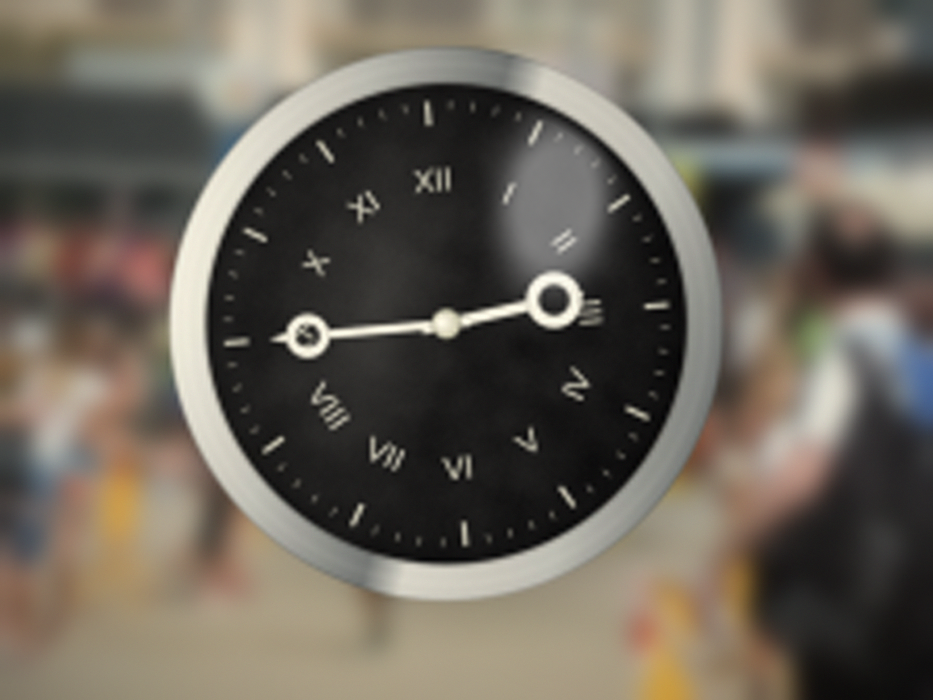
2.45
